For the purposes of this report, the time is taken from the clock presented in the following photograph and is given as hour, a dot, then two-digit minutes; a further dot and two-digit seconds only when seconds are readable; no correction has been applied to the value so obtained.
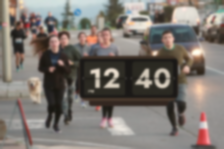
12.40
